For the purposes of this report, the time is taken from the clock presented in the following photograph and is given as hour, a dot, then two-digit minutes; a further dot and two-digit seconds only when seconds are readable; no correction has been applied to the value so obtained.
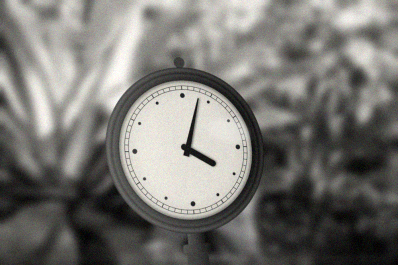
4.03
